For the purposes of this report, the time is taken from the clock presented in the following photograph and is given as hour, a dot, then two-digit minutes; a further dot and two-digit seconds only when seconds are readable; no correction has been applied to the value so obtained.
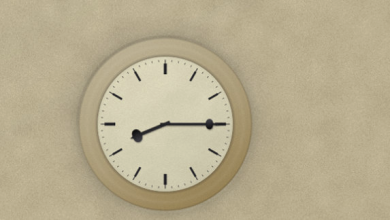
8.15
